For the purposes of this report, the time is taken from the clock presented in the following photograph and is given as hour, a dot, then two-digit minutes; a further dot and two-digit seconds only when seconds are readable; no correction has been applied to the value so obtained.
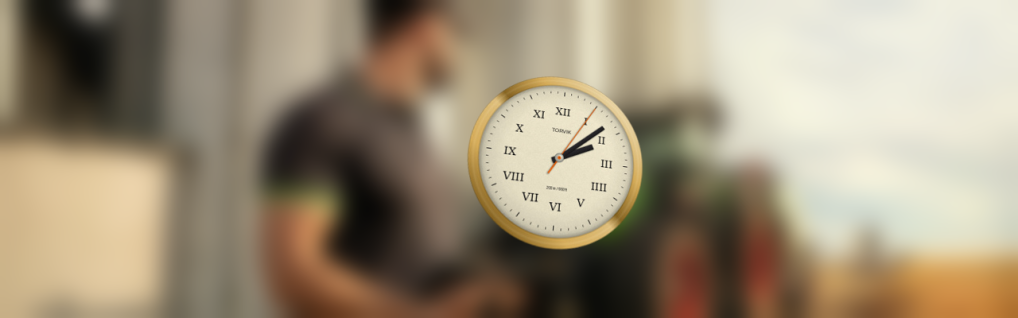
2.08.05
